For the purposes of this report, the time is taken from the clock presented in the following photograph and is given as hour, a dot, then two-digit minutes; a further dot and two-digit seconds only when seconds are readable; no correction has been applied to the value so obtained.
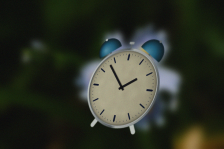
1.53
